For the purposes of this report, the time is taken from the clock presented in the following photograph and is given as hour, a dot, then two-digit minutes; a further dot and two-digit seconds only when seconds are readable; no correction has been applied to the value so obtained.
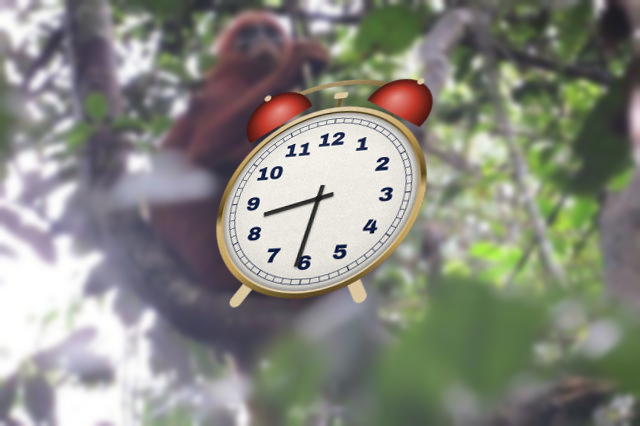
8.31
